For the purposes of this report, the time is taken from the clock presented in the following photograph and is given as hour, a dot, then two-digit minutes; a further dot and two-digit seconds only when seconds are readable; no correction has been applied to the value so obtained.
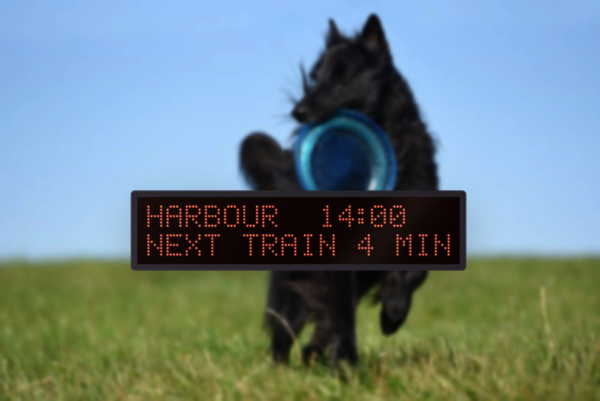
14.00
